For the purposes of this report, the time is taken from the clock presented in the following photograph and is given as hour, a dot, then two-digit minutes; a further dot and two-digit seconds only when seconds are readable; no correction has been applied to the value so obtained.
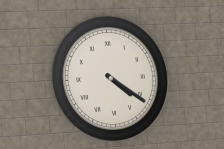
4.21
